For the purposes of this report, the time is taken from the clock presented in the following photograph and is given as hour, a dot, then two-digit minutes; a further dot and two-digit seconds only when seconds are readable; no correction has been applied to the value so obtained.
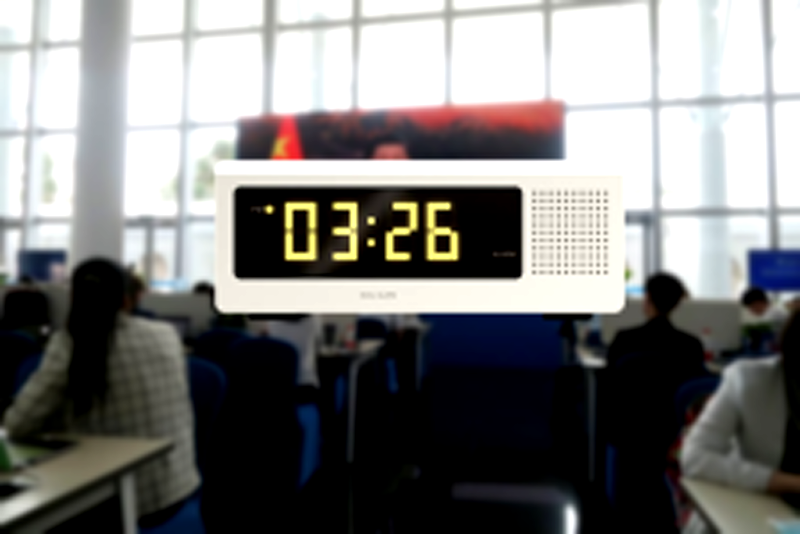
3.26
